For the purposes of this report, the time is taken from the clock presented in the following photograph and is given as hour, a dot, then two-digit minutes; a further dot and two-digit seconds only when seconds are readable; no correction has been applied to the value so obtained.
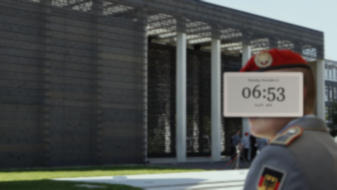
6.53
